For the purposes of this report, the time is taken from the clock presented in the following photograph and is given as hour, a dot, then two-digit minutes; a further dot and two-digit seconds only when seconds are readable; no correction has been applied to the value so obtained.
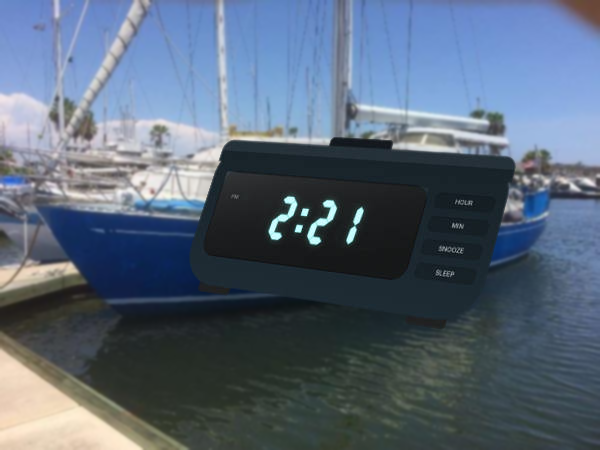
2.21
